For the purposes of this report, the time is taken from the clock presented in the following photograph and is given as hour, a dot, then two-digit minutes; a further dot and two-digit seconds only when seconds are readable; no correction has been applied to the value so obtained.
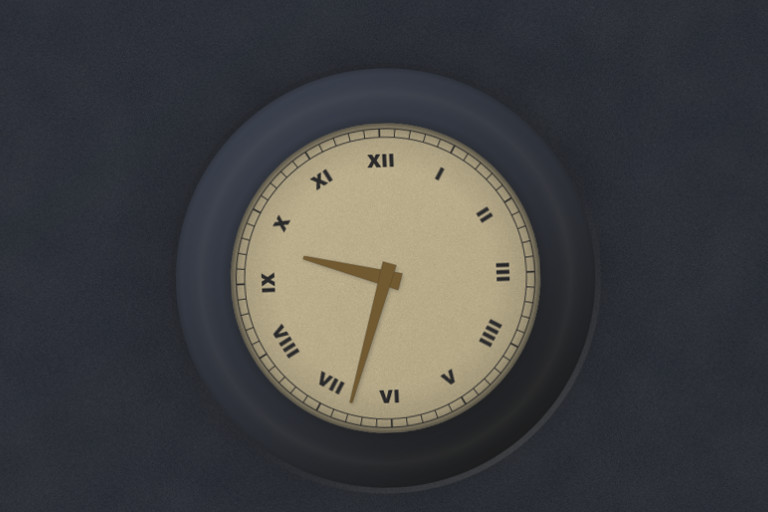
9.33
